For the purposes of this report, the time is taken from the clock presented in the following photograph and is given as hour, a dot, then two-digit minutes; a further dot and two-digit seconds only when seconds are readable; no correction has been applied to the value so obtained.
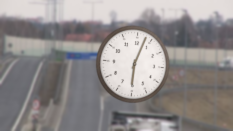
6.03
